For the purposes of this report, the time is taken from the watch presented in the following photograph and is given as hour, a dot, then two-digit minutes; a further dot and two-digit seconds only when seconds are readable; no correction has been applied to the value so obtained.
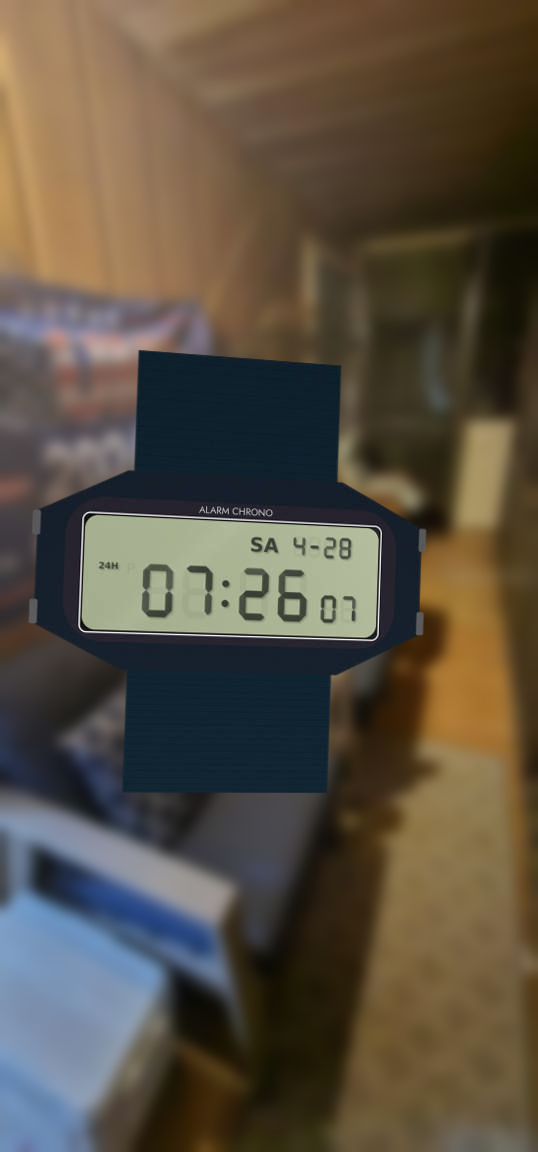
7.26.07
